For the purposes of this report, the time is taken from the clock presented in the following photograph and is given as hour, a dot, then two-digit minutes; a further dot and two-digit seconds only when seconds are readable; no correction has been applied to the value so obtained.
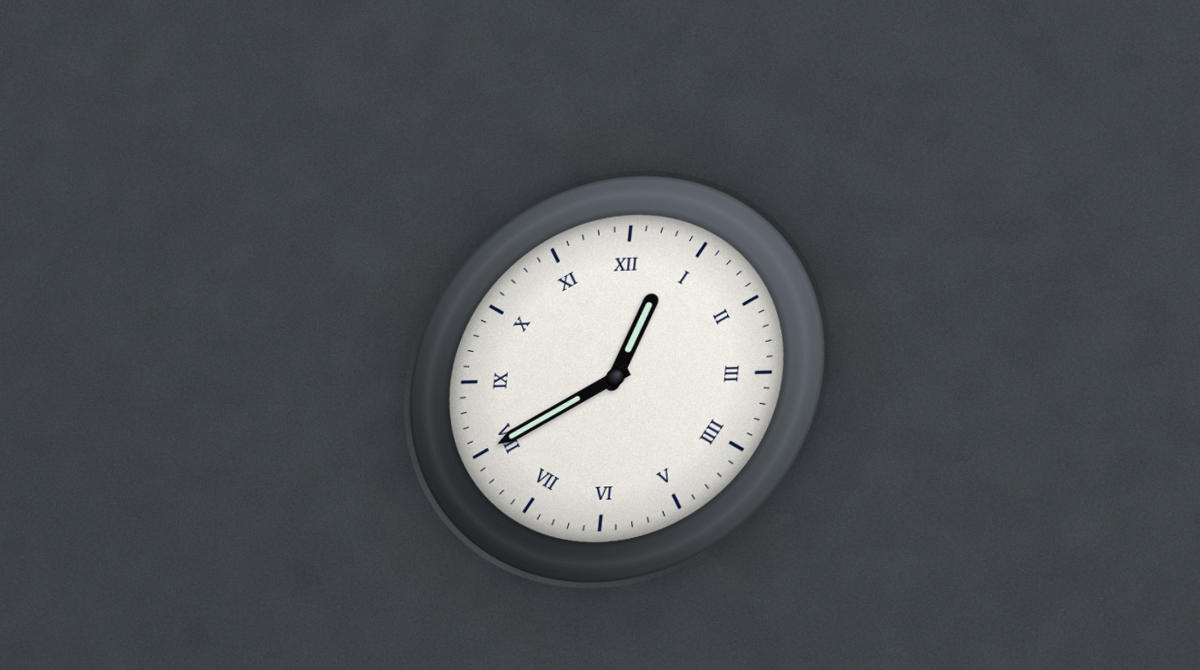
12.40
